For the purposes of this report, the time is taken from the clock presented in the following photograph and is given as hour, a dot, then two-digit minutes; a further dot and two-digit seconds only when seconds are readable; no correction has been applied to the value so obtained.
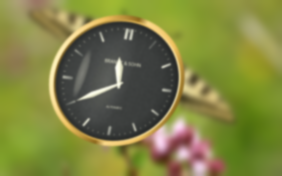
11.40
